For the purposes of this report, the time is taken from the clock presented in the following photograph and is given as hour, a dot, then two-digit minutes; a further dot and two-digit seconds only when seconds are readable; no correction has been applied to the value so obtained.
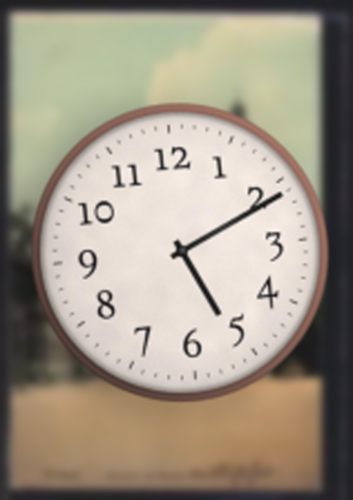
5.11
